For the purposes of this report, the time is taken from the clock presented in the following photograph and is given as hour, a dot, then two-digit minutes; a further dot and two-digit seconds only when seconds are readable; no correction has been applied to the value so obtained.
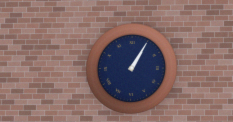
1.05
